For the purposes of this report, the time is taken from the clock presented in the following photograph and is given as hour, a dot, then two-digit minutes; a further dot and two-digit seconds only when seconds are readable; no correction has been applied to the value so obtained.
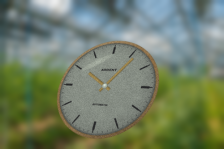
10.06
